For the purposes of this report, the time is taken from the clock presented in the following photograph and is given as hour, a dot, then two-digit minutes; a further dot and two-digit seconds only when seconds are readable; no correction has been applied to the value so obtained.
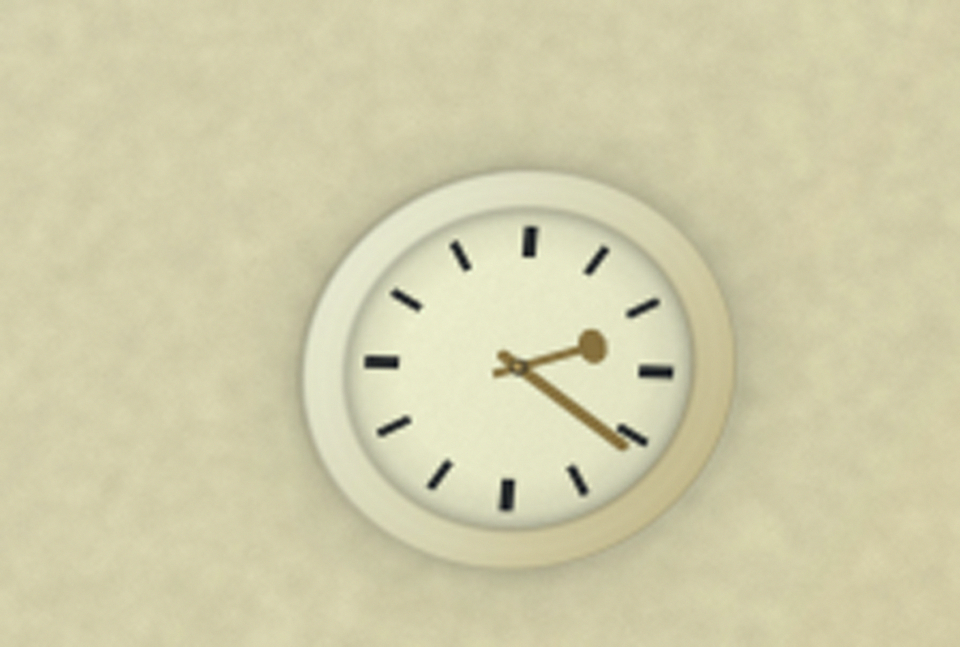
2.21
